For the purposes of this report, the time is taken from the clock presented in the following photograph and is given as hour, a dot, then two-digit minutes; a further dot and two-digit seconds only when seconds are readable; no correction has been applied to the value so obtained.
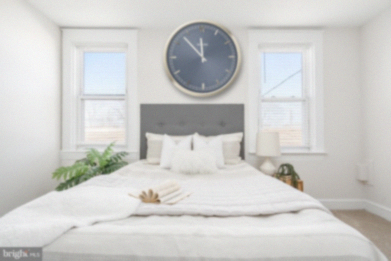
11.53
